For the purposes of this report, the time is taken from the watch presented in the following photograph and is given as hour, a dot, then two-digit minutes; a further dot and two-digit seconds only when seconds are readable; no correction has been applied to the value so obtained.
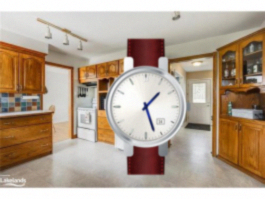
1.27
